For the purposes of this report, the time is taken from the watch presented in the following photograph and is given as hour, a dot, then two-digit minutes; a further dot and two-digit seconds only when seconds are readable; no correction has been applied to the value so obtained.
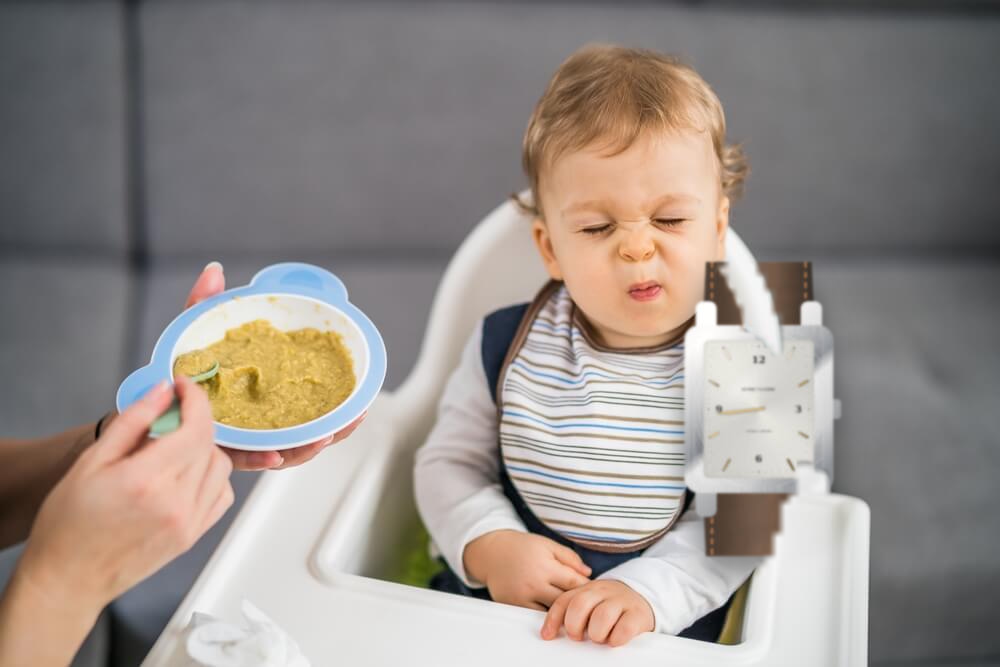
8.44
